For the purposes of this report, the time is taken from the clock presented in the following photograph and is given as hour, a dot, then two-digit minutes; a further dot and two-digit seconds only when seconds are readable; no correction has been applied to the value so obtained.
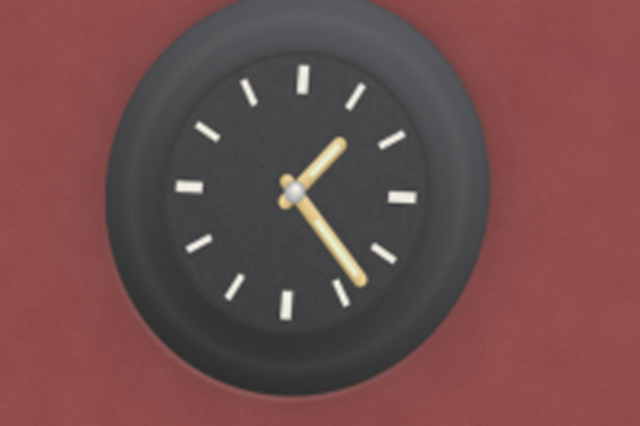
1.23
